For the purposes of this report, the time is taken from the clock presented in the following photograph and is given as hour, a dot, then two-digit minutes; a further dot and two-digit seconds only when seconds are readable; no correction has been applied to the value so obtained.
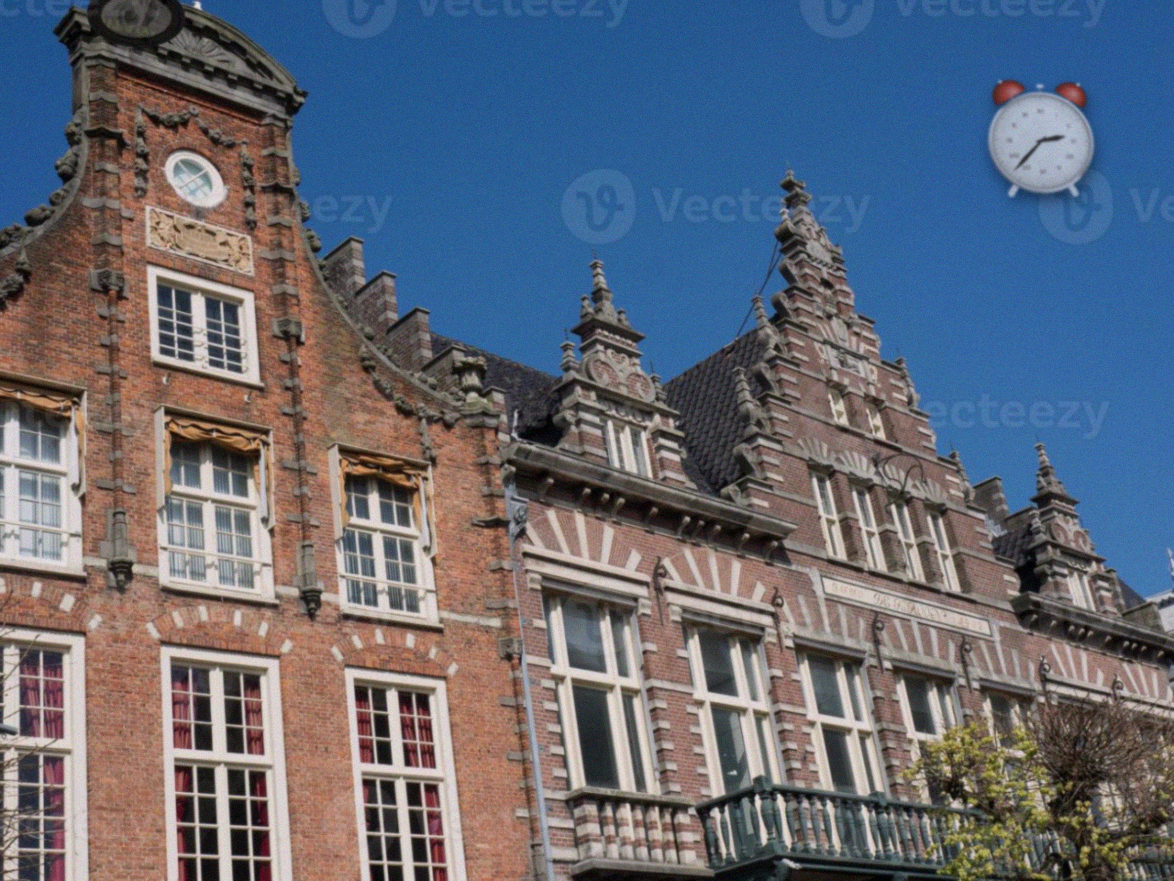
2.37
